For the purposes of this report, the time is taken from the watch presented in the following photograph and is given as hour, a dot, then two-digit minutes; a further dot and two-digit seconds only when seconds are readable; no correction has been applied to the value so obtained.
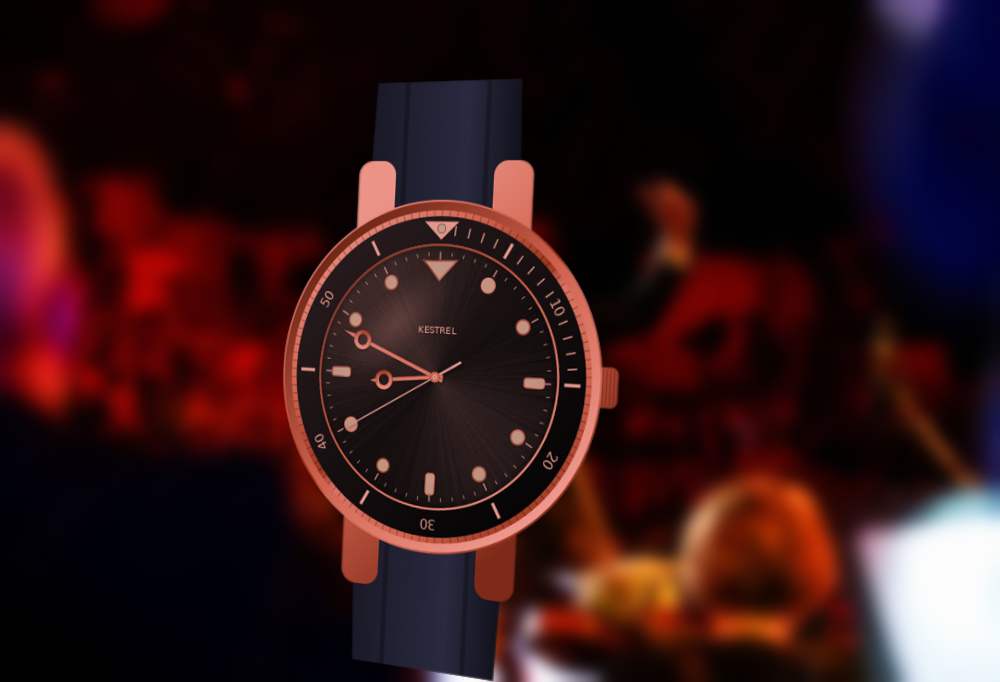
8.48.40
